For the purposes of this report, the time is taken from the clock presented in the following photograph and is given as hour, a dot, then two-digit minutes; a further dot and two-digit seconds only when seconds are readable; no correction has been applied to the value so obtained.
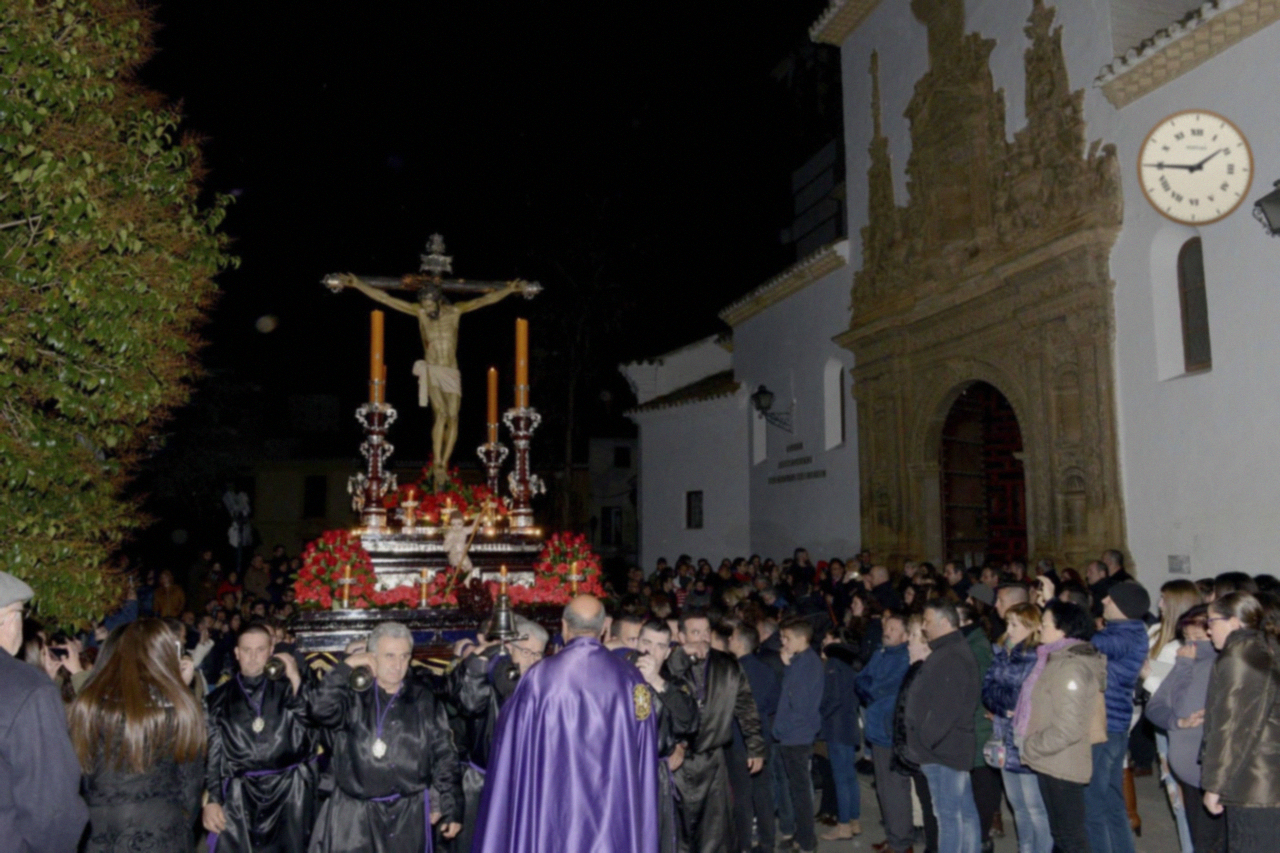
1.45
